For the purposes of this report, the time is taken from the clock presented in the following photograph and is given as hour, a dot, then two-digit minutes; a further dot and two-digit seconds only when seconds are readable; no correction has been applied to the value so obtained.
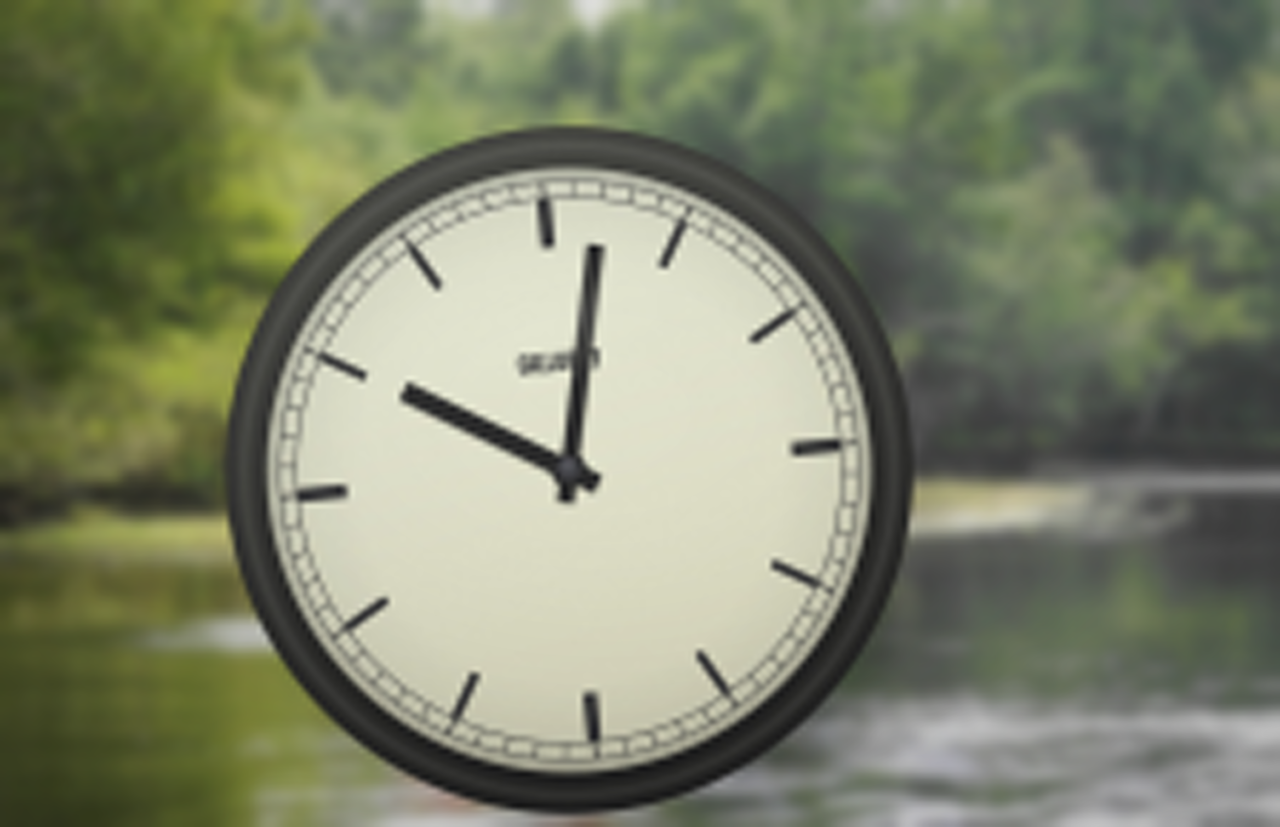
10.02
